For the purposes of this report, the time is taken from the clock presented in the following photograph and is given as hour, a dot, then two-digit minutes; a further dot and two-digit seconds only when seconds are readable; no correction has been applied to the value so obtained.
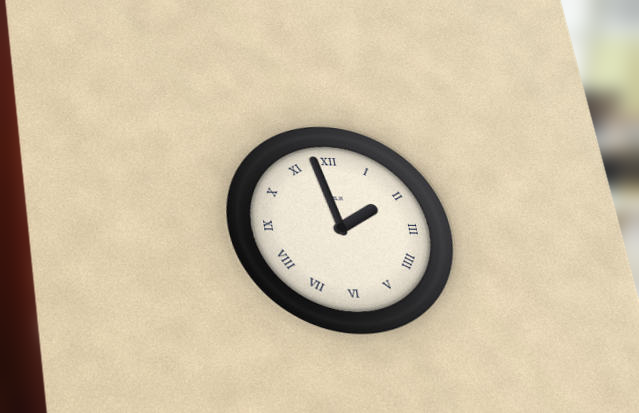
1.58
